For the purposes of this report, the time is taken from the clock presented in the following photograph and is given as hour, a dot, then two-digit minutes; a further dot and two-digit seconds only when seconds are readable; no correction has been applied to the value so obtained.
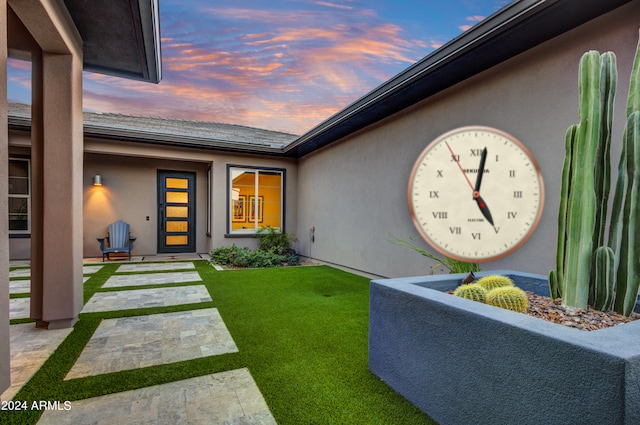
5.01.55
